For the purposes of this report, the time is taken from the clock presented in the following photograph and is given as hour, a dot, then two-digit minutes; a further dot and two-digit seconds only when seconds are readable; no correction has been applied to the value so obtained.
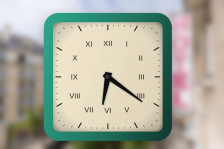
6.21
